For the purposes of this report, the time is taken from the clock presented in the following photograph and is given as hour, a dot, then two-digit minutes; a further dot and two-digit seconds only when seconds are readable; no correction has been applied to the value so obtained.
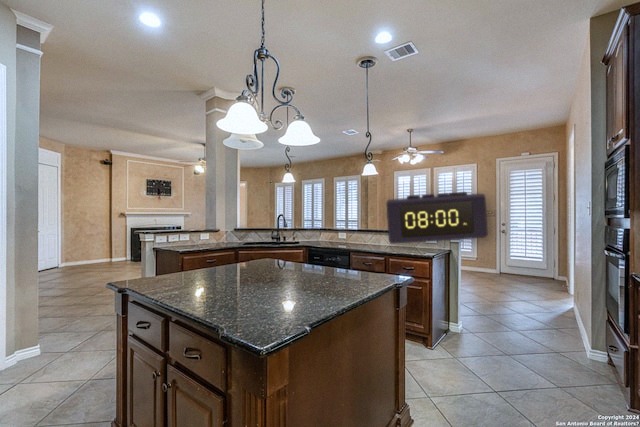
8.00
